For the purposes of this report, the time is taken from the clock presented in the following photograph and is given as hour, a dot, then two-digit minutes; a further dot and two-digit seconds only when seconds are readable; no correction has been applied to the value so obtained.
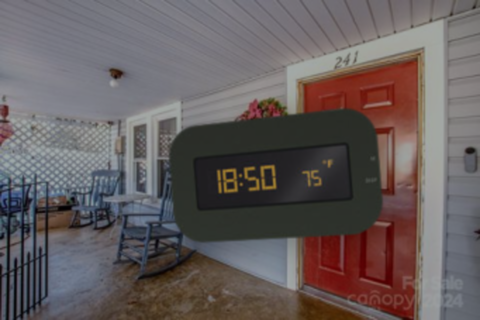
18.50
